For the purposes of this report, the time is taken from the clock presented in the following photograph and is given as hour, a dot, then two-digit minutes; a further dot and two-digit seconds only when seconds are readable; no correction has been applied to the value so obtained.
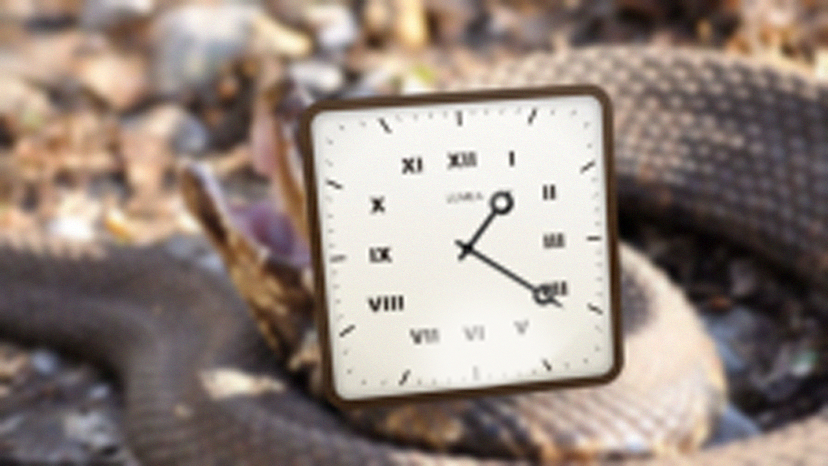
1.21
